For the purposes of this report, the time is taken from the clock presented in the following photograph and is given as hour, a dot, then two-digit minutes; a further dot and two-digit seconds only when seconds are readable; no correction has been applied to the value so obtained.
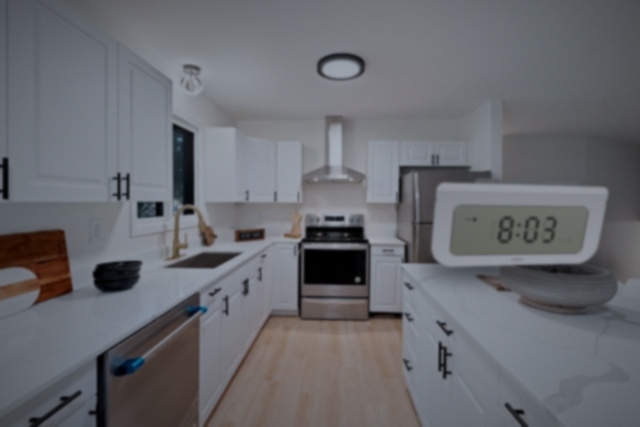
8.03
